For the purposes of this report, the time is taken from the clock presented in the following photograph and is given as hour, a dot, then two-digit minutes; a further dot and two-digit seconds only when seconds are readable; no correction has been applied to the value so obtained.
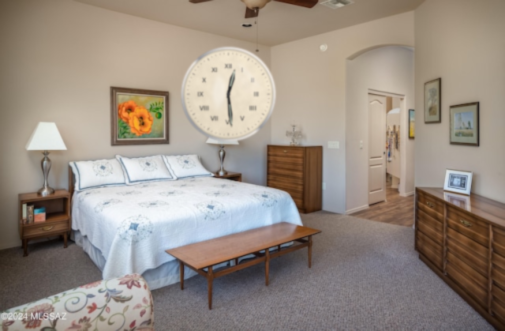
12.29
